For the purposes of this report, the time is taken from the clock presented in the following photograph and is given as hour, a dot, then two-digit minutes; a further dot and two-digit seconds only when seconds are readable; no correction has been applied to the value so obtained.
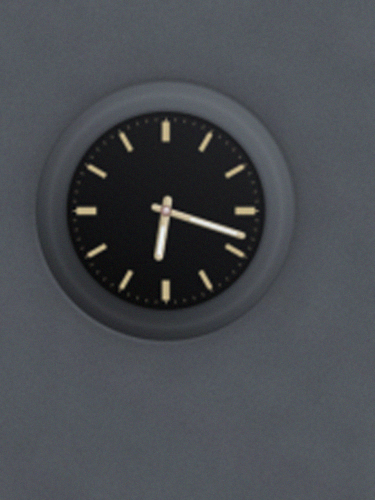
6.18
